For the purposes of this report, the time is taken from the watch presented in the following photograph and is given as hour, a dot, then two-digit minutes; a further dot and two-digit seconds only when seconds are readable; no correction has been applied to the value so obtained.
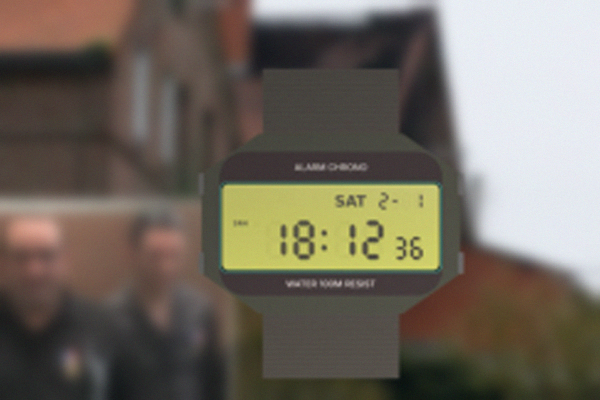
18.12.36
